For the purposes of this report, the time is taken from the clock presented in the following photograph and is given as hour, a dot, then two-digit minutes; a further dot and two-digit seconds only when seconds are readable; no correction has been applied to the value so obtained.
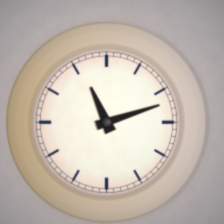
11.12
